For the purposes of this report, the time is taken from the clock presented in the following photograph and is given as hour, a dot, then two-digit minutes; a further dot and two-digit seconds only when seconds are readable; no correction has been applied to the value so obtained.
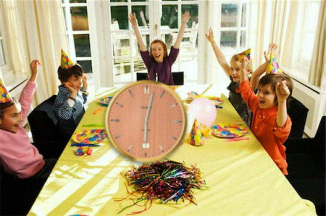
6.02
